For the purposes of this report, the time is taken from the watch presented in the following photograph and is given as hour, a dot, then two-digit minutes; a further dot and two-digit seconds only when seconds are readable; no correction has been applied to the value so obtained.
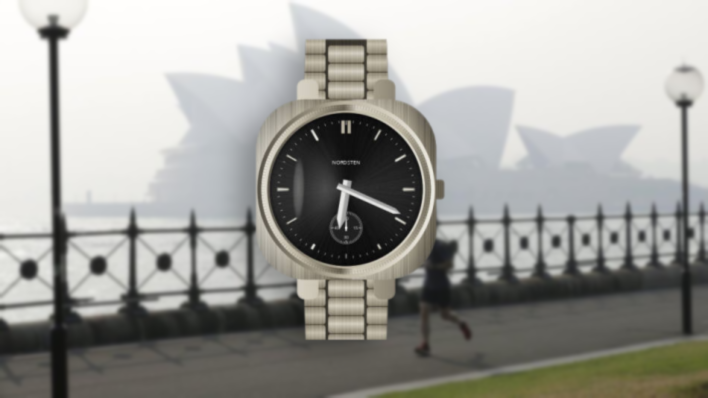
6.19
